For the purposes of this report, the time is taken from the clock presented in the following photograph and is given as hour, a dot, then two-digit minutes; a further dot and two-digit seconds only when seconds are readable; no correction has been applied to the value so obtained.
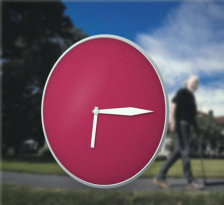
6.15
